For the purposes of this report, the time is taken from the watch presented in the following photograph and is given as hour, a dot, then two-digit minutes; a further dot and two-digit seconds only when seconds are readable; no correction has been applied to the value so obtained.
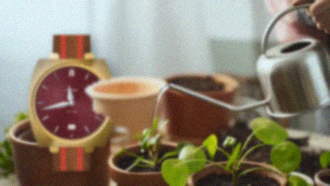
11.43
